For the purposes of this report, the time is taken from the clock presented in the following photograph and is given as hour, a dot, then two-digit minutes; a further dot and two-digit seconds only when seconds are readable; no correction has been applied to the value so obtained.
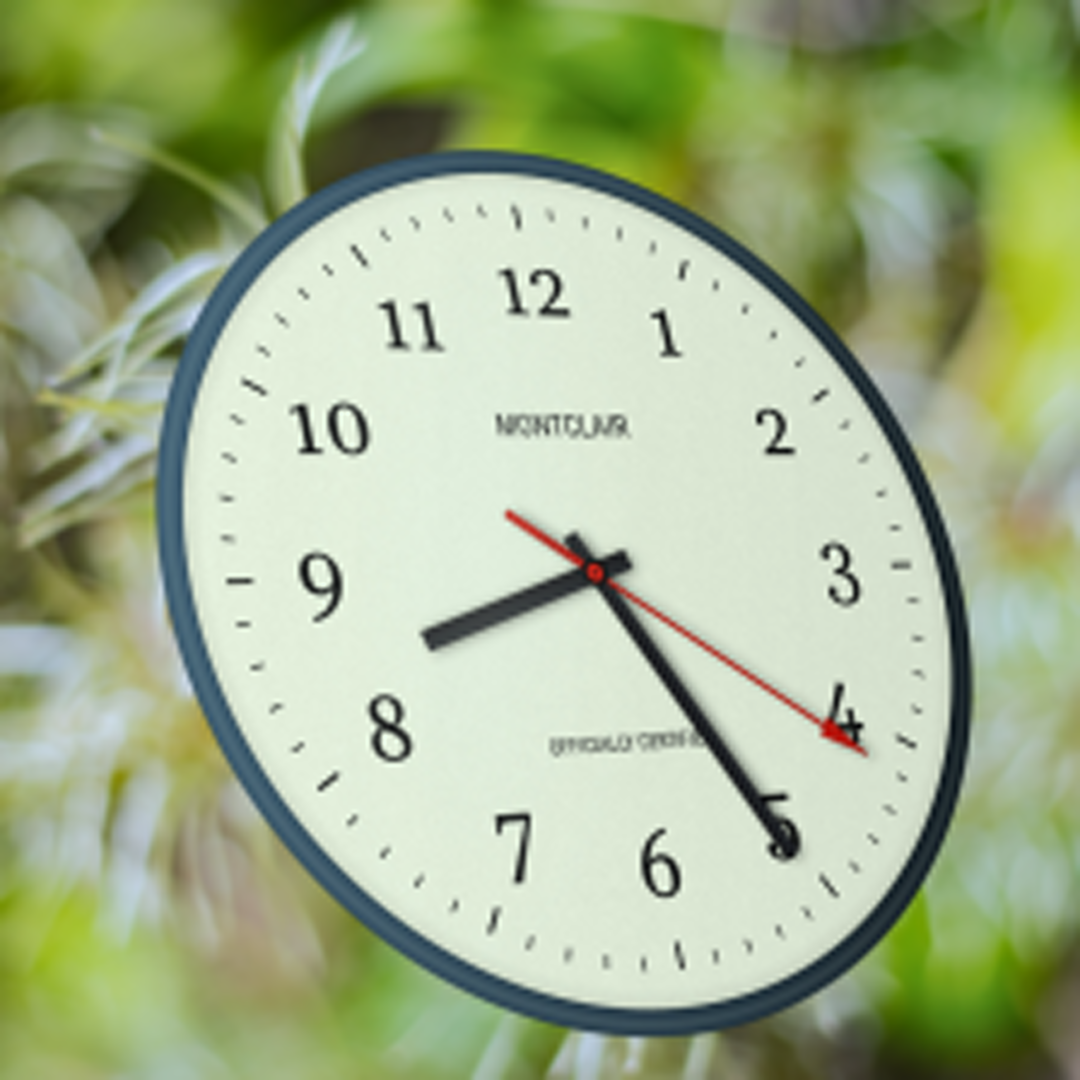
8.25.21
